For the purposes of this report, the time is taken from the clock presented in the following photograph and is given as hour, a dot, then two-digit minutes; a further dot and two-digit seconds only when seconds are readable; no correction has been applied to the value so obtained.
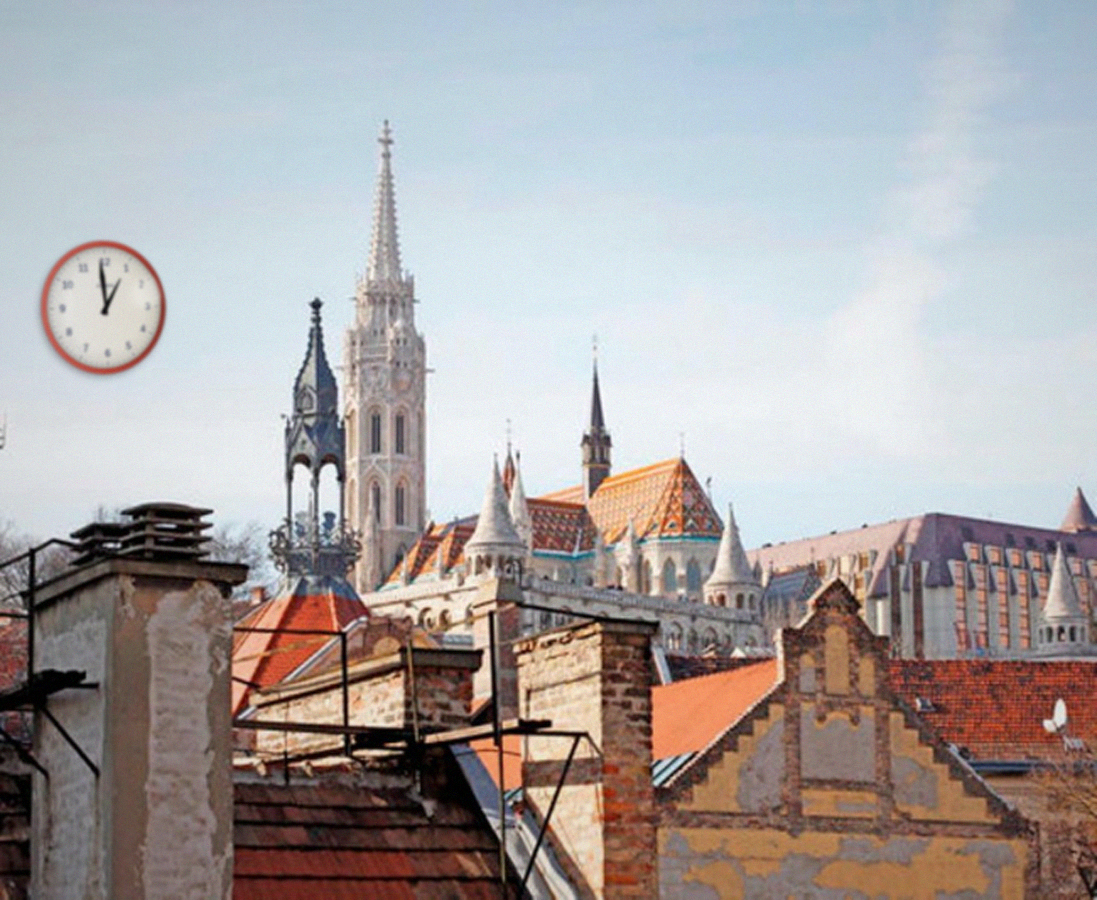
12.59
